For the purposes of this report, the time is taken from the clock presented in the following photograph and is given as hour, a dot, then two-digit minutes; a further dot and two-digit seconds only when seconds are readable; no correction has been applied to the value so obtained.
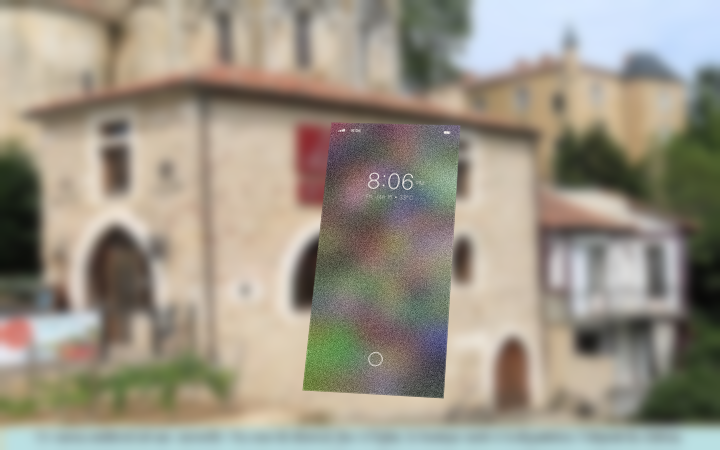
8.06
